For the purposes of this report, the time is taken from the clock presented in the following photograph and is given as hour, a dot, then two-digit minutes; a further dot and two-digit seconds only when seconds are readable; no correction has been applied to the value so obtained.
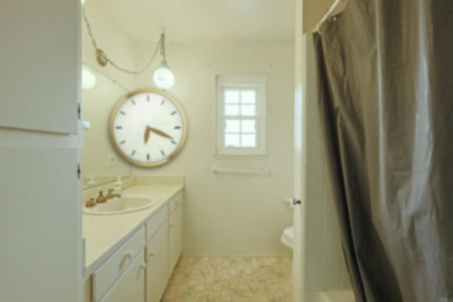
6.19
